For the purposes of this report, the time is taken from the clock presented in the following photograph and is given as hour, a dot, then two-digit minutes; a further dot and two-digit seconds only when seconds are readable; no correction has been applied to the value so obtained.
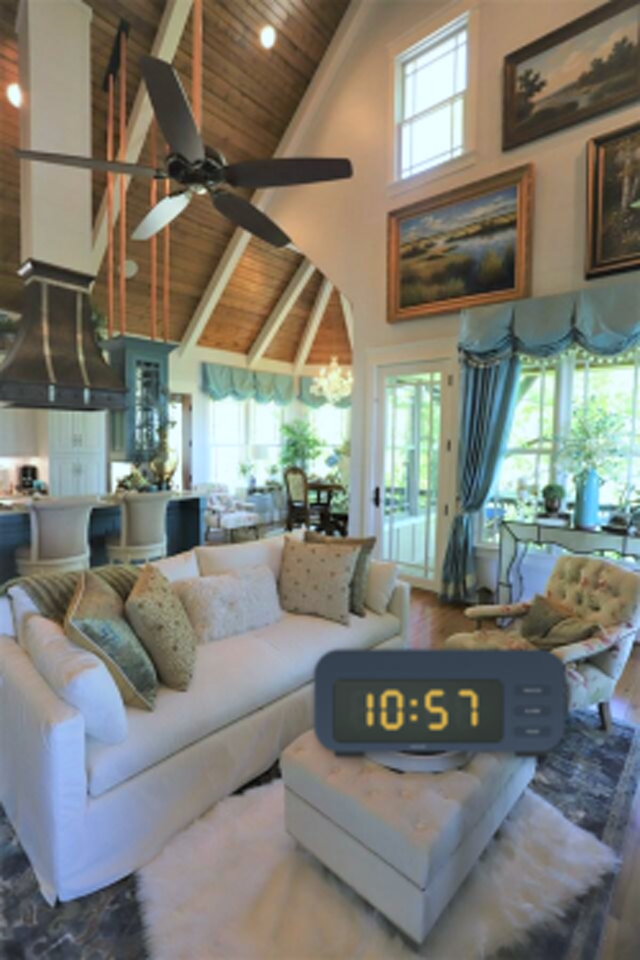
10.57
